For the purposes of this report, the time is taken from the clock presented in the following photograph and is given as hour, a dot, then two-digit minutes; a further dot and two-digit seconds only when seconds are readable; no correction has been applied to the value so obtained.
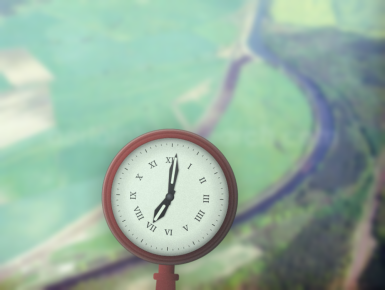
7.01
